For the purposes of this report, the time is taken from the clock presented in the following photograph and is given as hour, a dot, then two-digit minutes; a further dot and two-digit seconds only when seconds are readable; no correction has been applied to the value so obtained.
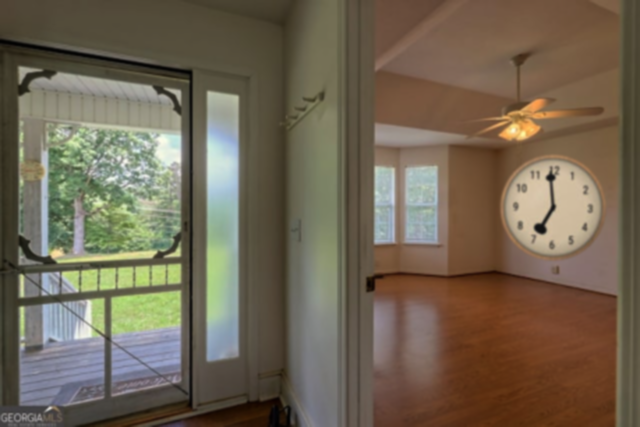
6.59
